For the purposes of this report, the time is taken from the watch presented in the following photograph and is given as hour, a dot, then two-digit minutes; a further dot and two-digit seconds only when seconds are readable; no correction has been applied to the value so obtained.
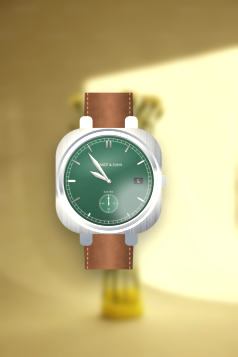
9.54
